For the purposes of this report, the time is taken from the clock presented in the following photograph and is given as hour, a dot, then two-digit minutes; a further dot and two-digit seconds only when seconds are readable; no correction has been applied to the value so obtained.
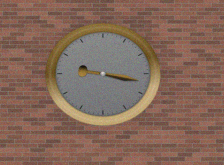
9.17
